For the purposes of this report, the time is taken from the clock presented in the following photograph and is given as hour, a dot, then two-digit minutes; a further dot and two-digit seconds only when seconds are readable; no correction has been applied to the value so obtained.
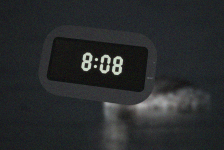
8.08
